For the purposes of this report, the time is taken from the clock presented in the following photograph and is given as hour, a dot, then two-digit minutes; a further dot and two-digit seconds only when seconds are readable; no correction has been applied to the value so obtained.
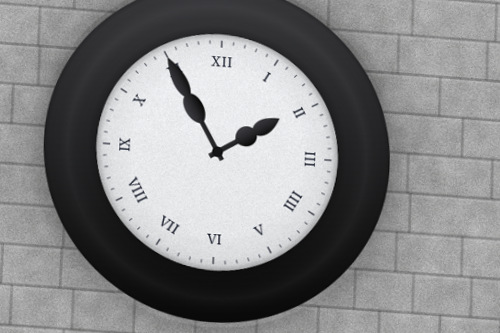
1.55
